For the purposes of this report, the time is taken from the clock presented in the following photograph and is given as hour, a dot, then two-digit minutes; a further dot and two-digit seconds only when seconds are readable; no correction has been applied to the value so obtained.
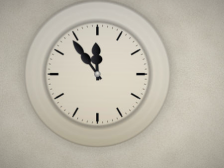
11.54
